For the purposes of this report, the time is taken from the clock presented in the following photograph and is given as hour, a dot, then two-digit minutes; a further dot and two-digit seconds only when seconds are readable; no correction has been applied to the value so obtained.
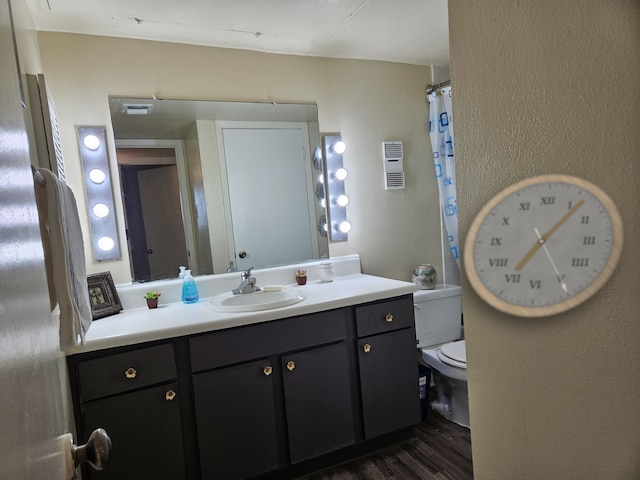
7.06.25
